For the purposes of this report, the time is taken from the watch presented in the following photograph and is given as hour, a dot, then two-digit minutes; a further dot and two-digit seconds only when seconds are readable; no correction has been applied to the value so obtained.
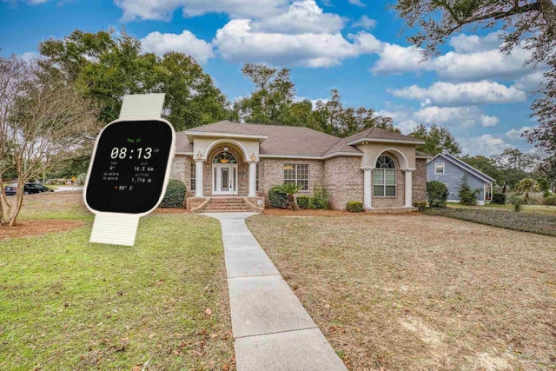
8.13
